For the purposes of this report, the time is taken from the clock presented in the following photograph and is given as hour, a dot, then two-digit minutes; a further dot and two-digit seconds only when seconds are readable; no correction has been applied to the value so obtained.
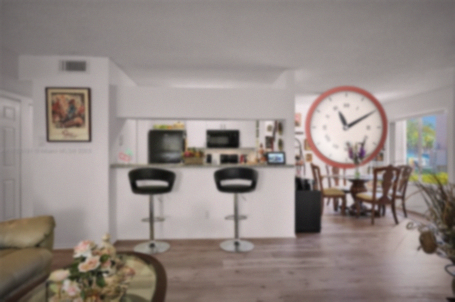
11.10
